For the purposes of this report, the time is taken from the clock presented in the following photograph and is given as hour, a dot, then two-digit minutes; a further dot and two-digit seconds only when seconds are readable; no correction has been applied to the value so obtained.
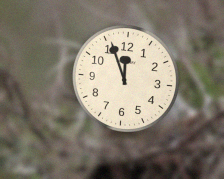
11.56
